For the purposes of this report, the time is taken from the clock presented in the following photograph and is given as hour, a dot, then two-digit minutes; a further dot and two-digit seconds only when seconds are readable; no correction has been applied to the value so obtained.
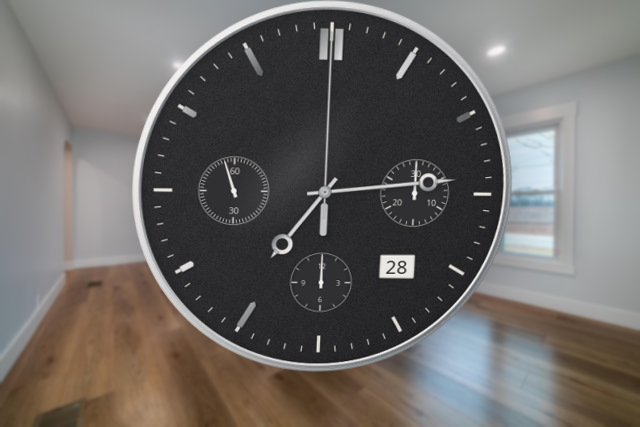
7.13.57
